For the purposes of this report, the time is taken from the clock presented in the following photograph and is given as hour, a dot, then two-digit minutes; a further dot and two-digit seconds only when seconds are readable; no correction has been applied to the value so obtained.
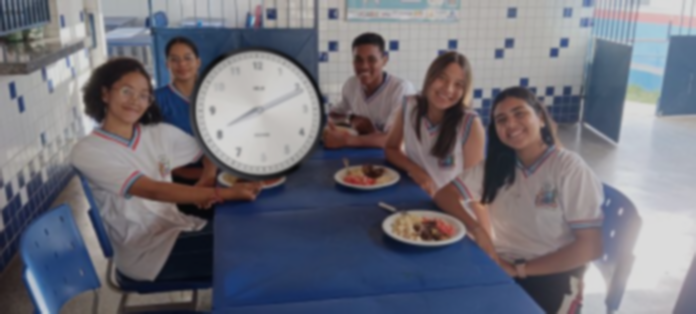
8.11
